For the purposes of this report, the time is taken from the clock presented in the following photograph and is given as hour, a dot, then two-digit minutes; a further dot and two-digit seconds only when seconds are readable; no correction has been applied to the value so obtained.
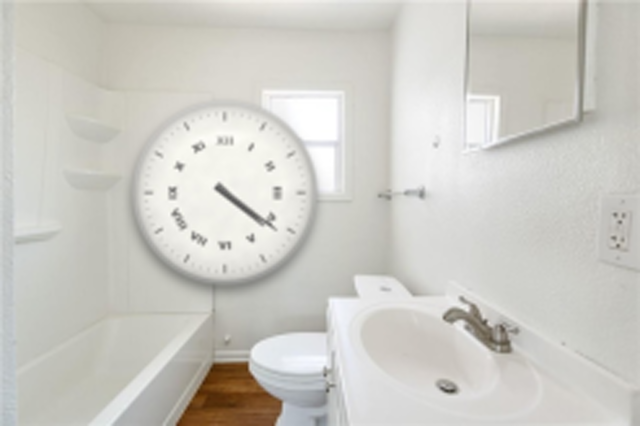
4.21
